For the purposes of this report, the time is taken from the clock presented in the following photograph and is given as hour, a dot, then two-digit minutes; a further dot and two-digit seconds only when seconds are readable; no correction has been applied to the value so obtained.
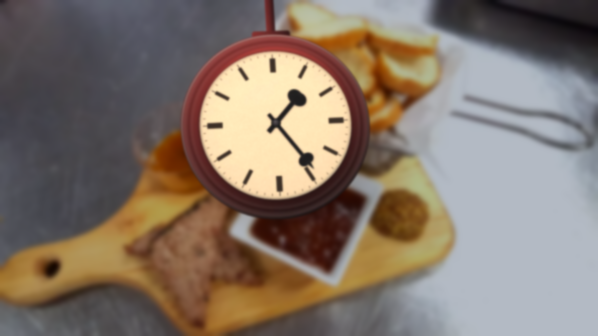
1.24
